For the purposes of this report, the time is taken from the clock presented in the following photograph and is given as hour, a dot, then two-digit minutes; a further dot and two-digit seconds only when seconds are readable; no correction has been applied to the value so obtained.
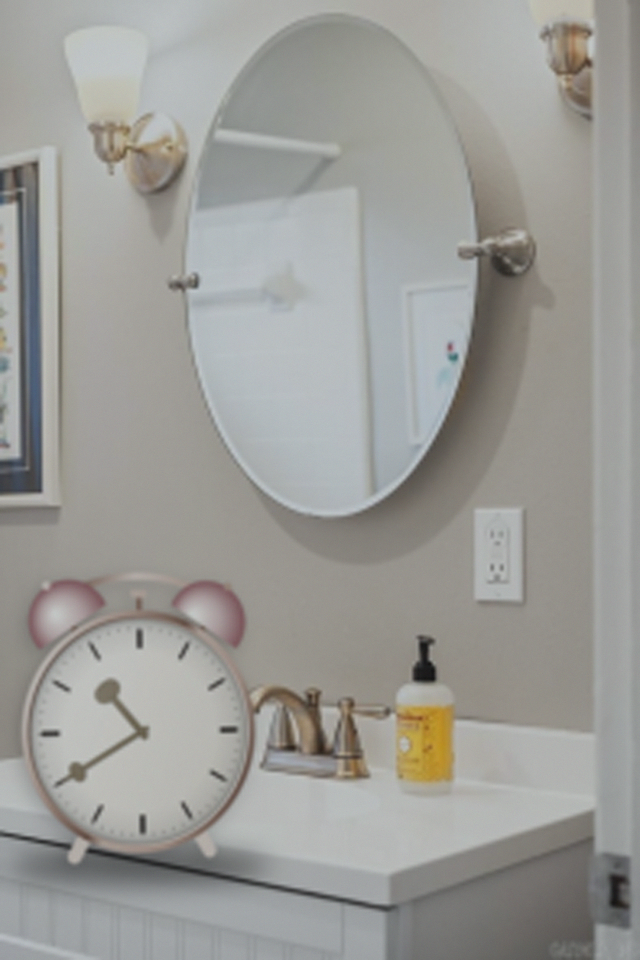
10.40
